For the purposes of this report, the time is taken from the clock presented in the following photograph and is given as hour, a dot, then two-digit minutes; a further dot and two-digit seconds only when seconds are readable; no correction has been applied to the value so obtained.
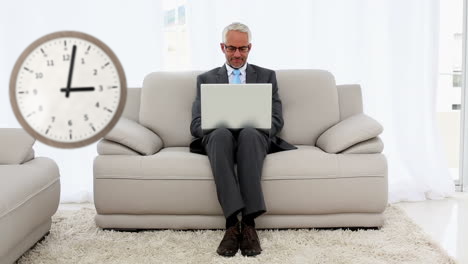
3.02
